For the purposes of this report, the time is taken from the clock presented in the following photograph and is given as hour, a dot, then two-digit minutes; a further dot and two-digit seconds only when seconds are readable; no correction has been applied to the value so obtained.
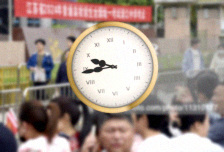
9.44
